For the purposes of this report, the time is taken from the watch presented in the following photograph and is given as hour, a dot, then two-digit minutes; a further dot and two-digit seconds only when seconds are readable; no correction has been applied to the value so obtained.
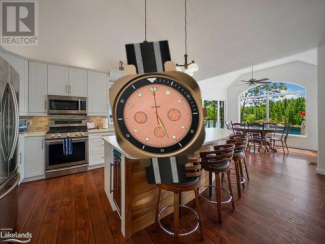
5.27
